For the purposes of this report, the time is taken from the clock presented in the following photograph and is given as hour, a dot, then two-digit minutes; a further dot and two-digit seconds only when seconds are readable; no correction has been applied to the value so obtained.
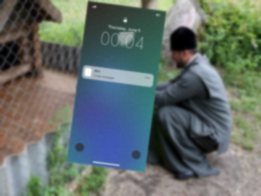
0.04
